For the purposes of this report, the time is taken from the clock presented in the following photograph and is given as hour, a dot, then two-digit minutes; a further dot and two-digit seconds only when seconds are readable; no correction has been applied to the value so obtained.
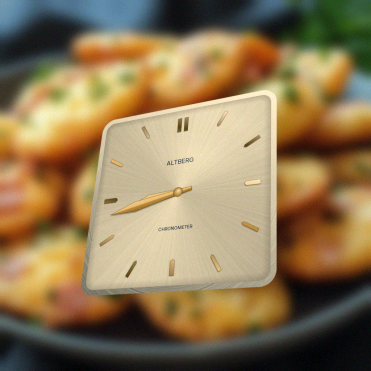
8.43
